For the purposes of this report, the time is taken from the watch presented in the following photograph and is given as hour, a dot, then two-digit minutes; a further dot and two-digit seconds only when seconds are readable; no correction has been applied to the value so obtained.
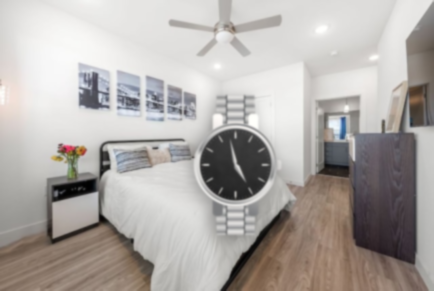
4.58
